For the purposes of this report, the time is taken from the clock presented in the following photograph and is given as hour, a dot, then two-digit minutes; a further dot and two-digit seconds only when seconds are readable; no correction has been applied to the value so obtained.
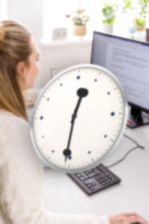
12.31
